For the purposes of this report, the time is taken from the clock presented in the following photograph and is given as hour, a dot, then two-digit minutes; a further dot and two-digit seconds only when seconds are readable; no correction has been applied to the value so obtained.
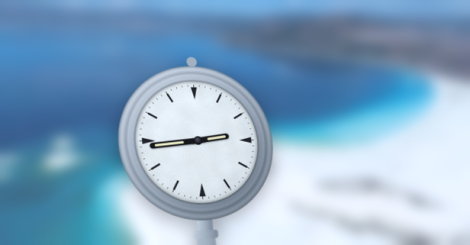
2.44
